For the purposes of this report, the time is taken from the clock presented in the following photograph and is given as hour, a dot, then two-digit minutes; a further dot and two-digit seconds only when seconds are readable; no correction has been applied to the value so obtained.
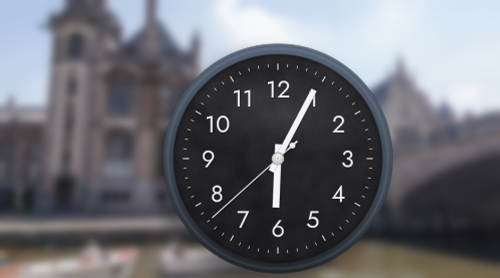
6.04.38
